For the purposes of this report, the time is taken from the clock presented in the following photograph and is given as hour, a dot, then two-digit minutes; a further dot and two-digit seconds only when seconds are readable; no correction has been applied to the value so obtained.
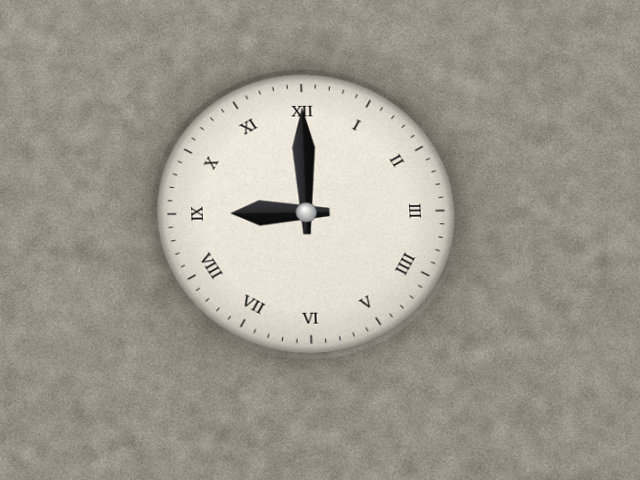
9.00
